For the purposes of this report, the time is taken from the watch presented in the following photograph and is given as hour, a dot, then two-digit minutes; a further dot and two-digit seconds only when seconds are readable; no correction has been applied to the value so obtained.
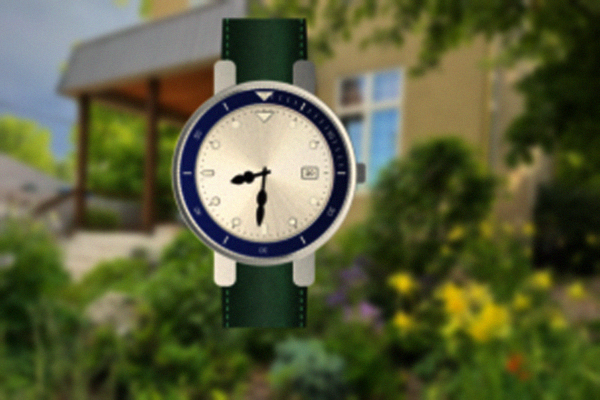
8.31
